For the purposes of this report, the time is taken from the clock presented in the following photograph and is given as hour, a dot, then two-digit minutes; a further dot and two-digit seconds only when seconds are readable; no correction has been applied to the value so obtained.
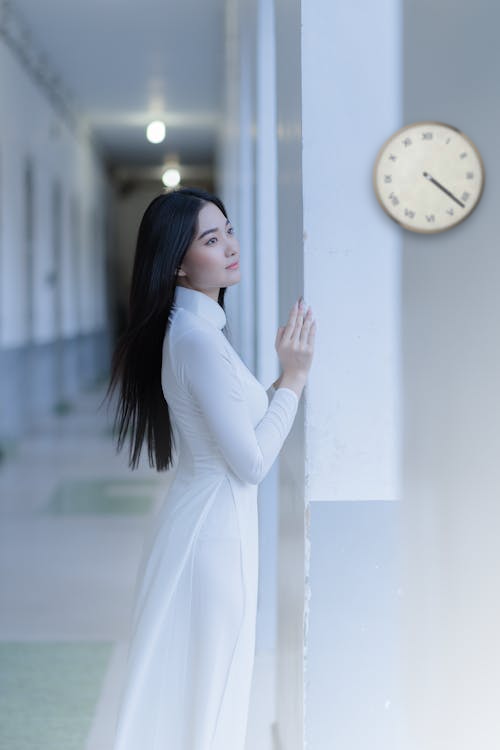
4.22
